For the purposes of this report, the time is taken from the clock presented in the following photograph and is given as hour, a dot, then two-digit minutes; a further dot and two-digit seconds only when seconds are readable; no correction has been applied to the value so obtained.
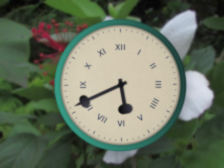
5.41
